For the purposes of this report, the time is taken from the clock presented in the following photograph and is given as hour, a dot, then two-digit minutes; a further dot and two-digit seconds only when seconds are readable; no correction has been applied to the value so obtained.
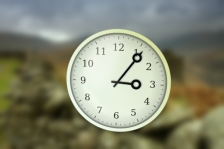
3.06
